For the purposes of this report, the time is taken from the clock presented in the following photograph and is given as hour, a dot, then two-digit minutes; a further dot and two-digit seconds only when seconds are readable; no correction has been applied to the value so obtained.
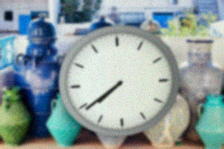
7.39
